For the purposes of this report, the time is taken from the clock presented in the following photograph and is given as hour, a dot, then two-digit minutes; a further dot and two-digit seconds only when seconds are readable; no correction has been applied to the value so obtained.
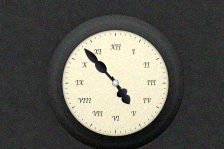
4.53
